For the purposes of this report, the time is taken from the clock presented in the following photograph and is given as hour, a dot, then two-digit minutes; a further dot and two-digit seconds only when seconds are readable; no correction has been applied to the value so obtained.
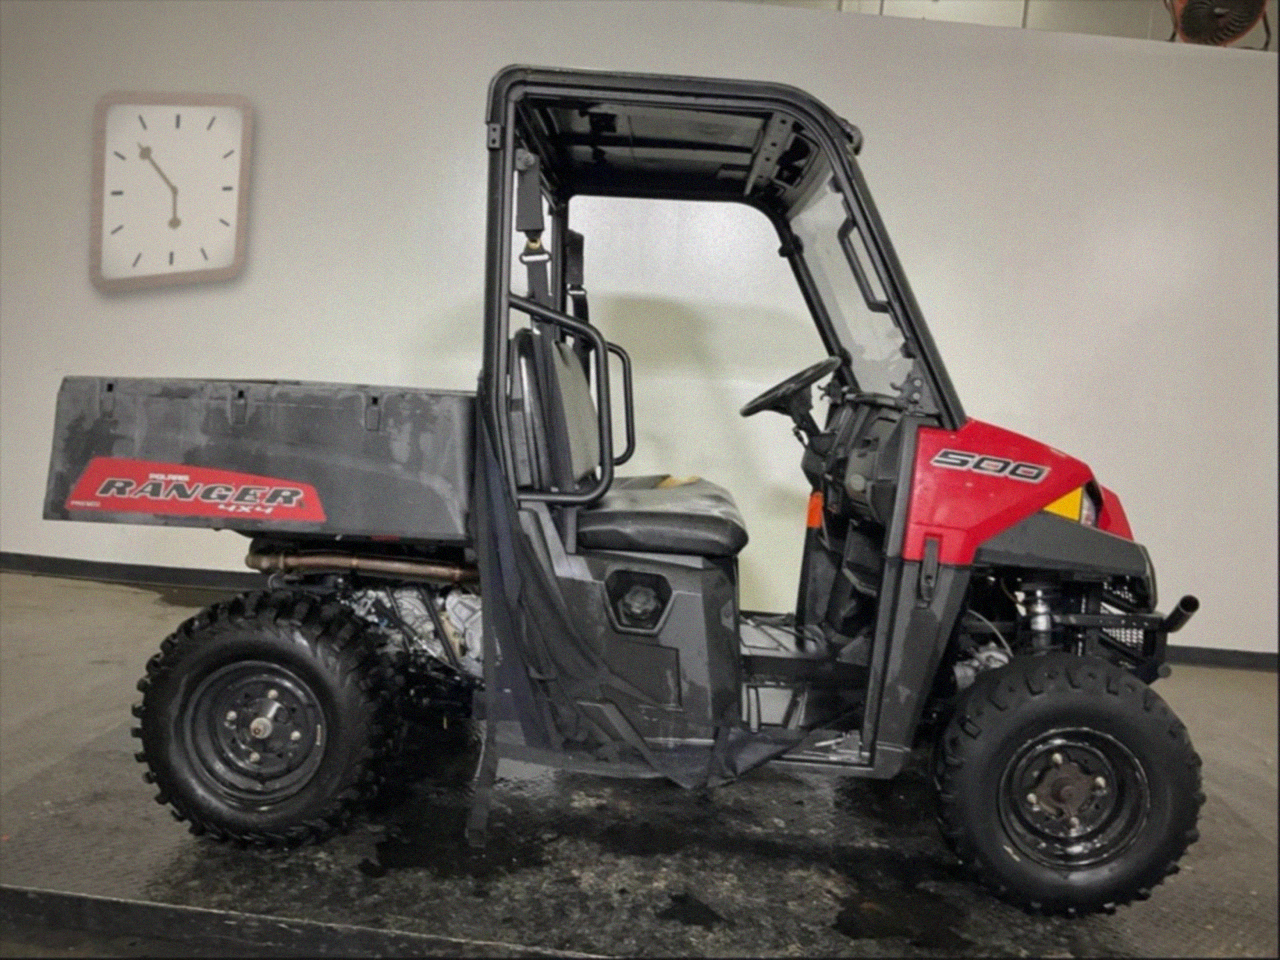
5.53
